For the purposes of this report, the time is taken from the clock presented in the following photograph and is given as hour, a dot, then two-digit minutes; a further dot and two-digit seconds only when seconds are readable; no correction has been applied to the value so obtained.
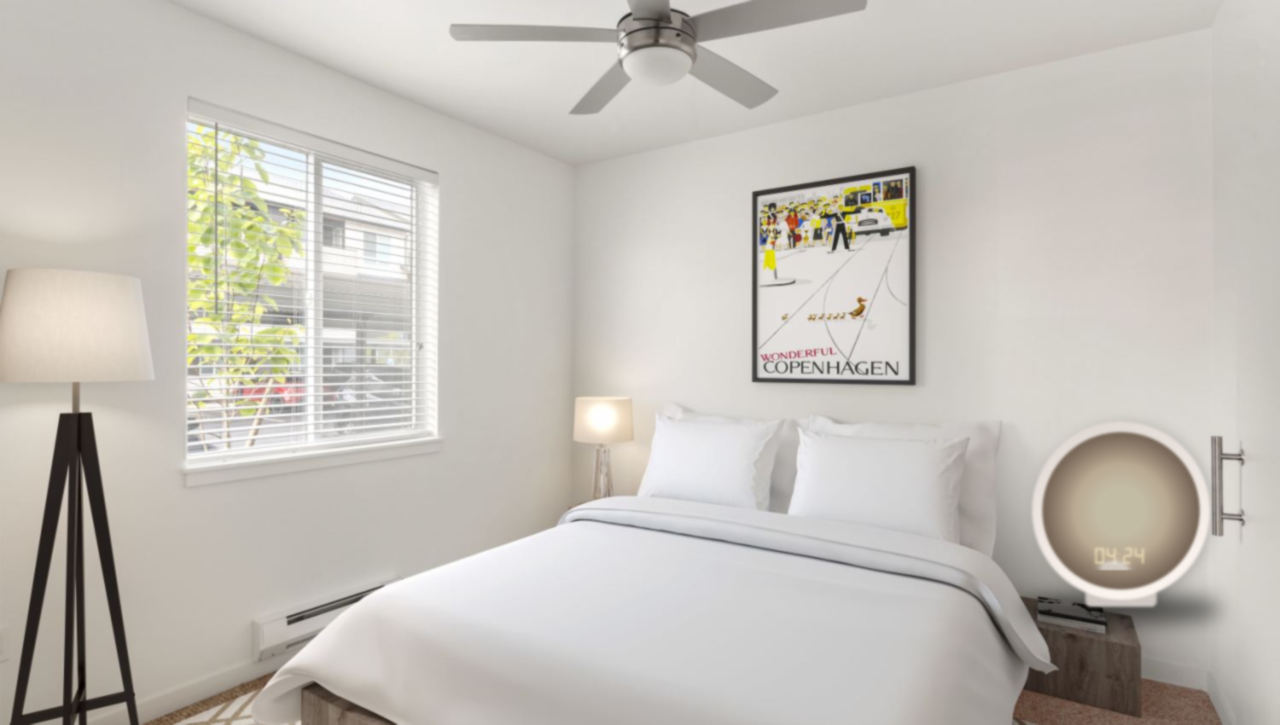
4.24
